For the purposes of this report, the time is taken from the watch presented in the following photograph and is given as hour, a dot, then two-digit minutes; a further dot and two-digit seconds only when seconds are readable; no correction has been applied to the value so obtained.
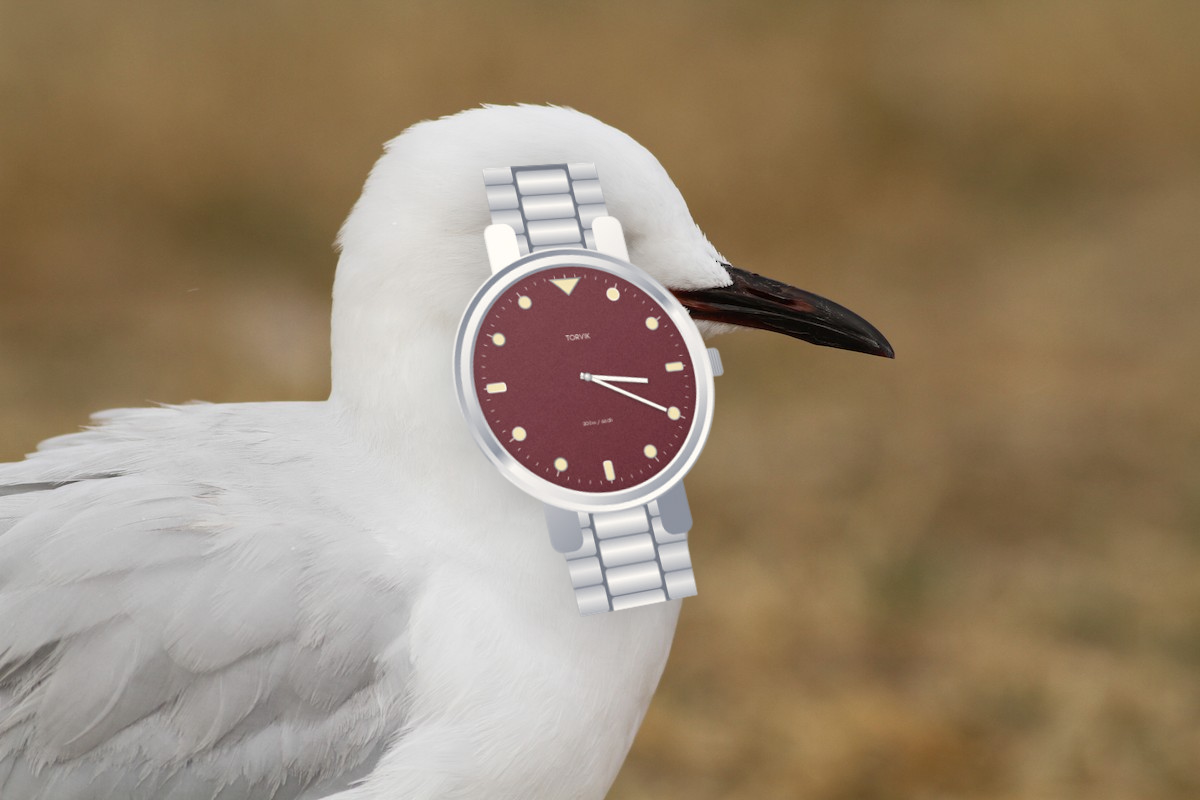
3.20
